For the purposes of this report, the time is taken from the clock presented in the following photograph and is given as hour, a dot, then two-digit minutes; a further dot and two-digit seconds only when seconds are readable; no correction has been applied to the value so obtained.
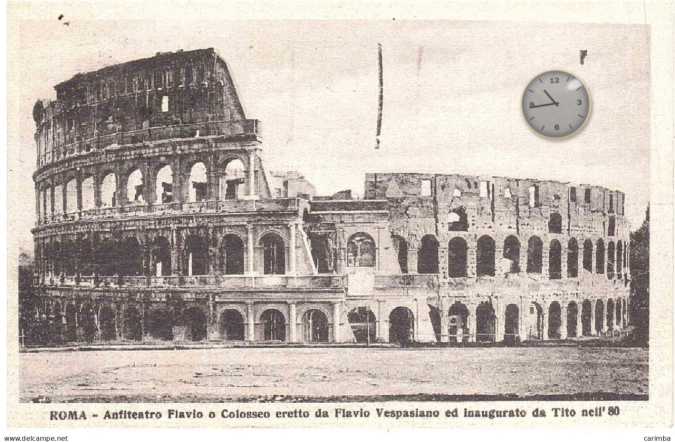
10.44
